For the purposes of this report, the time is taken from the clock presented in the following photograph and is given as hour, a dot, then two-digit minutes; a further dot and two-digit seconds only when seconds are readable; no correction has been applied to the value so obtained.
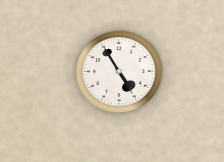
4.55
